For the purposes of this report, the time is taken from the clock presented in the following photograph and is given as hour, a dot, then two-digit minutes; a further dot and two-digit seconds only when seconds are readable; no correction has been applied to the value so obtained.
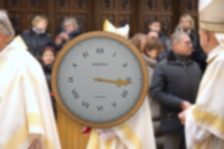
3.16
